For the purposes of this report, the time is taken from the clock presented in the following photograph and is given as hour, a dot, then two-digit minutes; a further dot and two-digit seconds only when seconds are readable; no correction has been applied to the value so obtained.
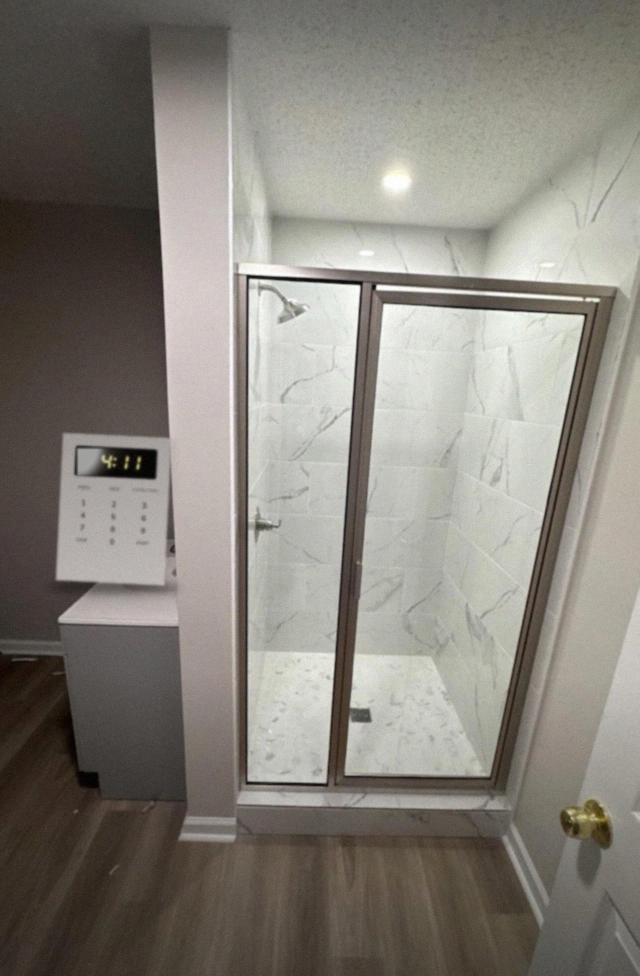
4.11
